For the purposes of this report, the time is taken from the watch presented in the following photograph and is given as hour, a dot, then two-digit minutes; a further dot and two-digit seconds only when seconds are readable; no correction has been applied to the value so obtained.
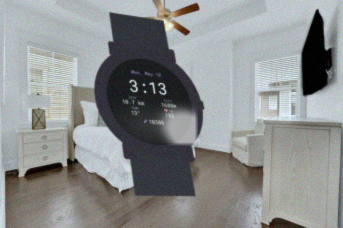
3.13
